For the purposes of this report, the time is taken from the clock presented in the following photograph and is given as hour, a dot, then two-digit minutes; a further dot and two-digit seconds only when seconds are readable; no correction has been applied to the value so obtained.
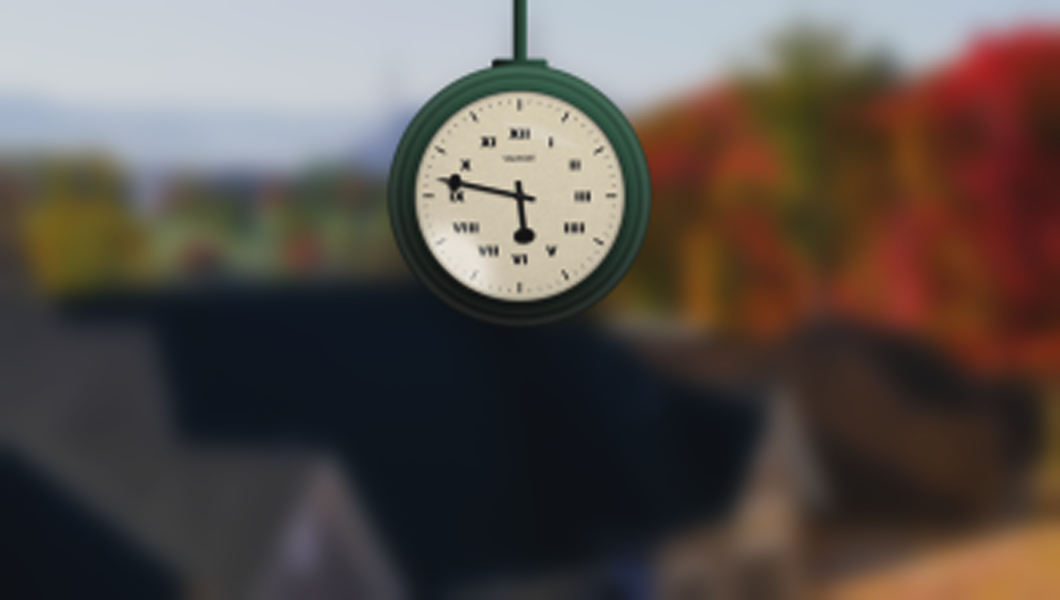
5.47
